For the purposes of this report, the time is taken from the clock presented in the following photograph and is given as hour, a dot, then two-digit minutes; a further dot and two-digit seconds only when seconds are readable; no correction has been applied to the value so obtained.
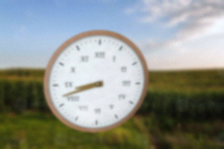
8.42
